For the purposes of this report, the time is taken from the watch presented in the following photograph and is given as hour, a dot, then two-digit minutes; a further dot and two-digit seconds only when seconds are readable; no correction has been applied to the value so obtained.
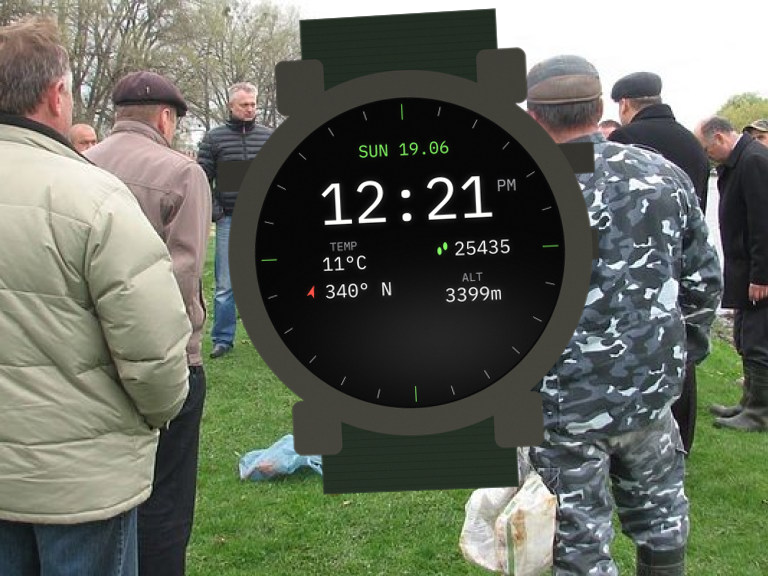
12.21
